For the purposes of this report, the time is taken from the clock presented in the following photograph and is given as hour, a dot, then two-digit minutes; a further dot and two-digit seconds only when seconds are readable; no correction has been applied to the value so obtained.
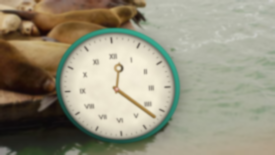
12.22
